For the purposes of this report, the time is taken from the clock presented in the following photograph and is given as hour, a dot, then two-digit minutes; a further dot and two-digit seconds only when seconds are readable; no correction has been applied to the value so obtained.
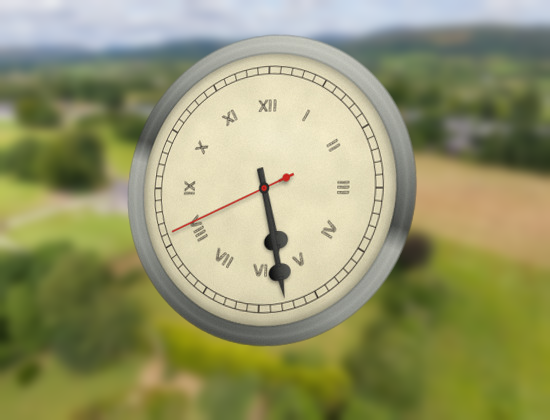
5.27.41
